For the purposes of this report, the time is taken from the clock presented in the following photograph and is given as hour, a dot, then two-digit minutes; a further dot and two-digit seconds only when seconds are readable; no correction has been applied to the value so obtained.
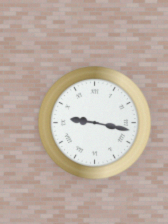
9.17
